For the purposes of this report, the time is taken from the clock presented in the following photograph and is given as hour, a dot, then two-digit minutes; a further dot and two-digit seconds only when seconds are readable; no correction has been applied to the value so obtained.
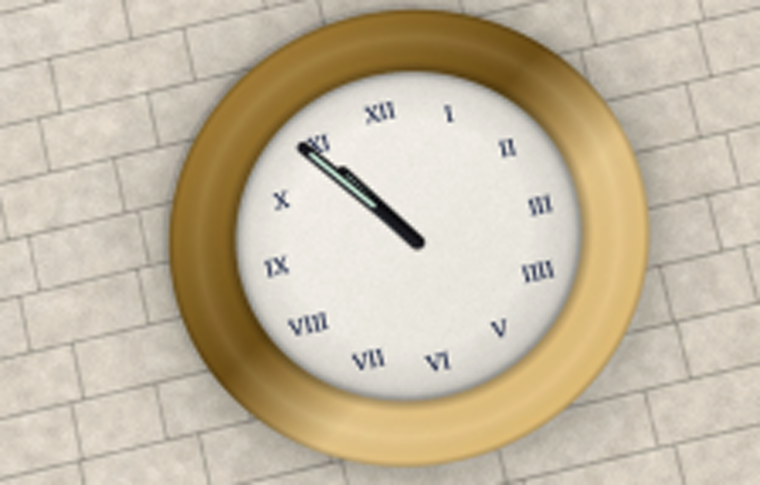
10.54
